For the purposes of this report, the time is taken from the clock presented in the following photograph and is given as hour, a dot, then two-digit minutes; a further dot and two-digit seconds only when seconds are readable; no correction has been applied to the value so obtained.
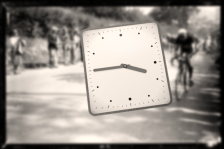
3.45
